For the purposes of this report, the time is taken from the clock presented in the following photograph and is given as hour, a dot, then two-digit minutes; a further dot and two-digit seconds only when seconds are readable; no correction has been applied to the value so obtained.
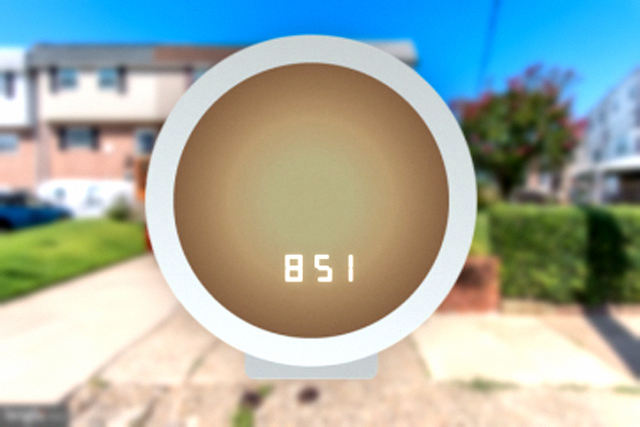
8.51
